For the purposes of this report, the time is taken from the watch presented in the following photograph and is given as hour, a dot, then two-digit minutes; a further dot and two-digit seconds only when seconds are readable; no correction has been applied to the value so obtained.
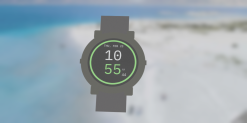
10.55
